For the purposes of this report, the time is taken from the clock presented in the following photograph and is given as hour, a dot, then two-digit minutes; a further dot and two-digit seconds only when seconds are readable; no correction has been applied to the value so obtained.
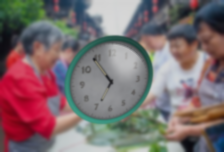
6.54
